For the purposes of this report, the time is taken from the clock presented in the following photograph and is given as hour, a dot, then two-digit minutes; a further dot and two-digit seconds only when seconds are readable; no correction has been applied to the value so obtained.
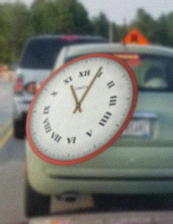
11.04
